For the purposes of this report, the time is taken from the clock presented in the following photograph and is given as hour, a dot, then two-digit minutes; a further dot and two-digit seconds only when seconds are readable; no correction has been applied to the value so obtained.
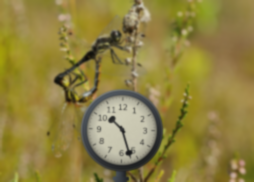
10.27
